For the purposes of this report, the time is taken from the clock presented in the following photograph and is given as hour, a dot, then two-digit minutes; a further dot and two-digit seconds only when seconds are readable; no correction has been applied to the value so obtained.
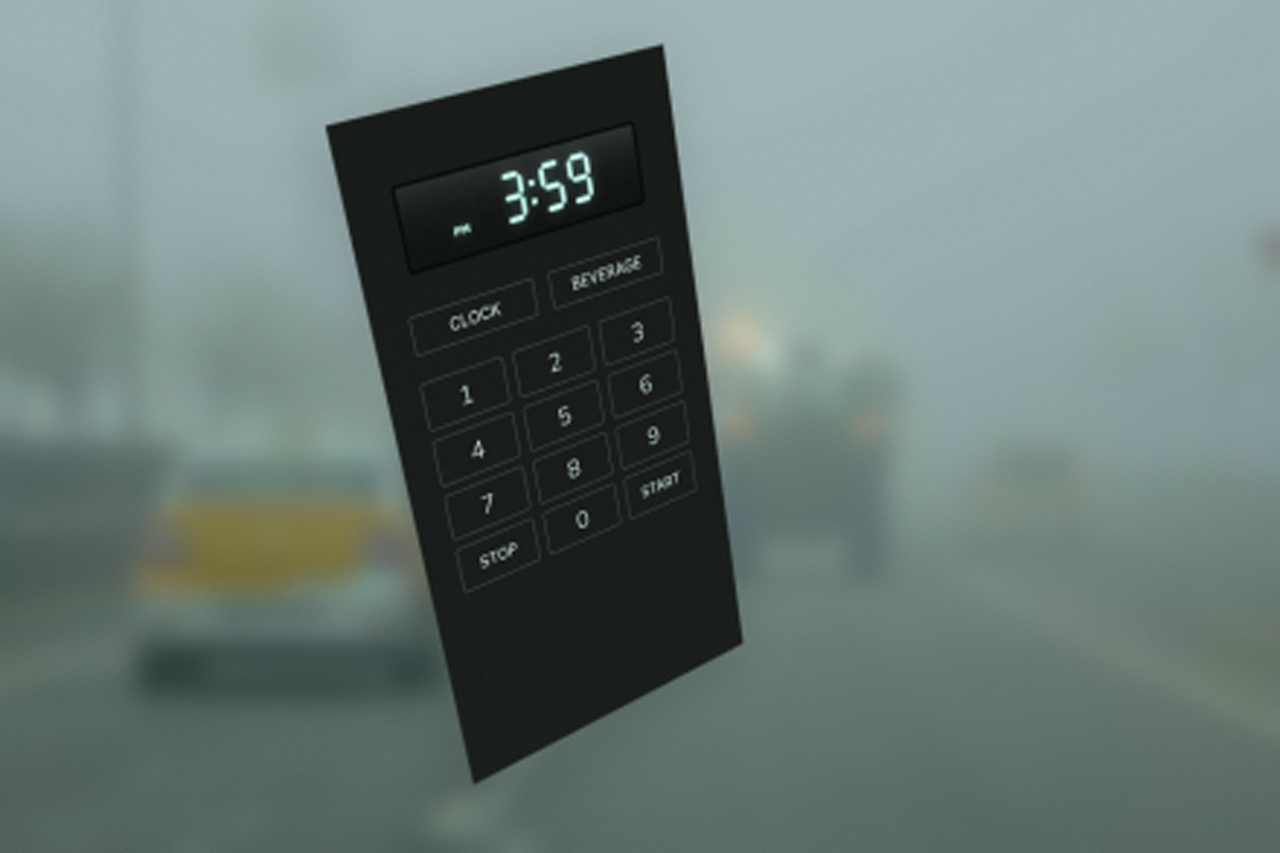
3.59
